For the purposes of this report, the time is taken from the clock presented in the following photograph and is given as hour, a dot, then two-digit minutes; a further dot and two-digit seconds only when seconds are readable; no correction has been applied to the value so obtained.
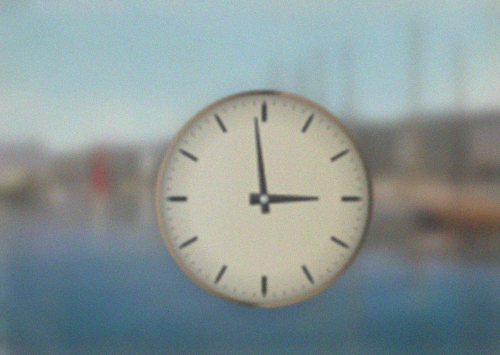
2.59
